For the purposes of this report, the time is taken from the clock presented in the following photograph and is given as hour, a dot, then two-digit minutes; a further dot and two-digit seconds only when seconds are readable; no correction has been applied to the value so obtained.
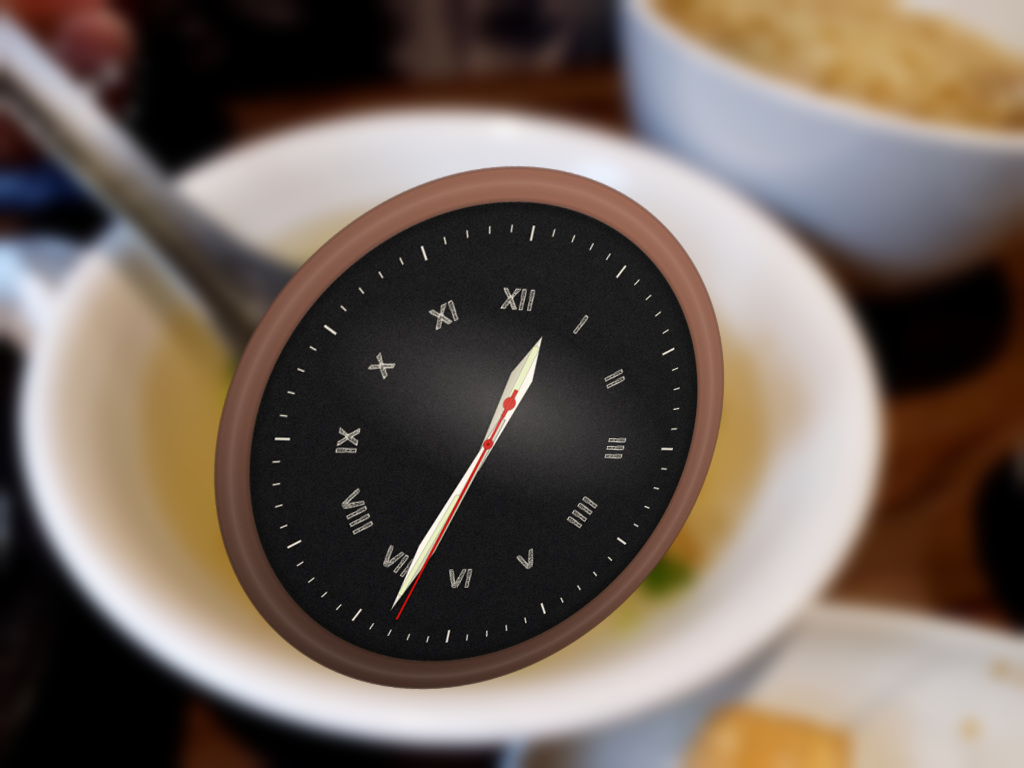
12.33.33
